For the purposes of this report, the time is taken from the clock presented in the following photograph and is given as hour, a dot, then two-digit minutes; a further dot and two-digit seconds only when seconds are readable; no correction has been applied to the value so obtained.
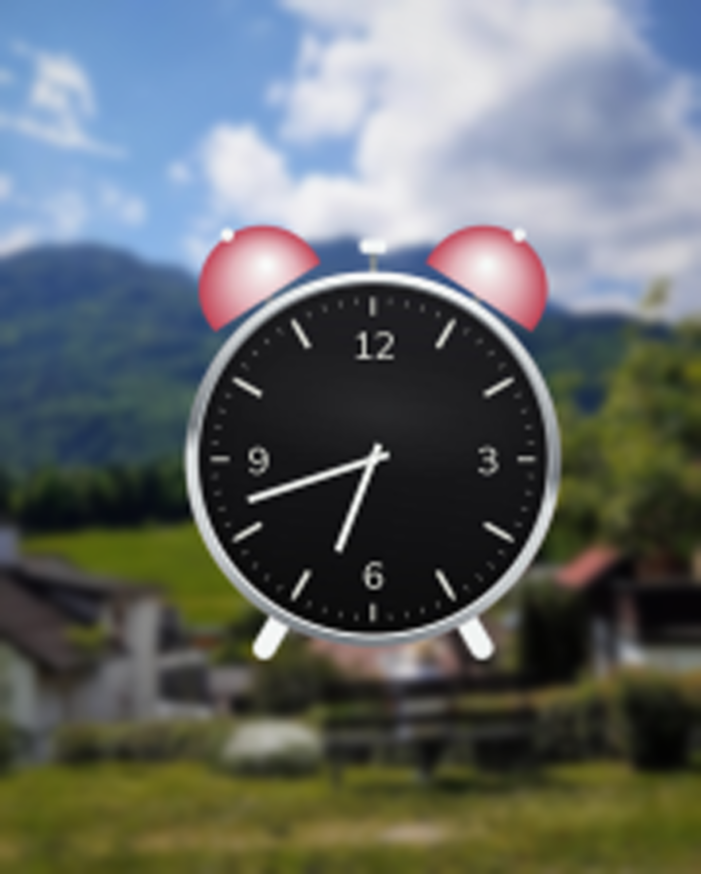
6.42
